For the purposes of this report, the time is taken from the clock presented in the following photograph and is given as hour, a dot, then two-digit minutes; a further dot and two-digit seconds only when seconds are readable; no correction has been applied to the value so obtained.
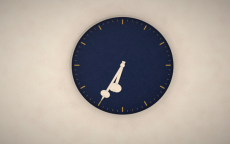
6.35
